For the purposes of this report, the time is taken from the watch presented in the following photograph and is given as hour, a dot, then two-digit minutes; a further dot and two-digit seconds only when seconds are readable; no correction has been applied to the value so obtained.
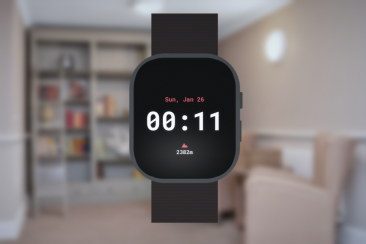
0.11
